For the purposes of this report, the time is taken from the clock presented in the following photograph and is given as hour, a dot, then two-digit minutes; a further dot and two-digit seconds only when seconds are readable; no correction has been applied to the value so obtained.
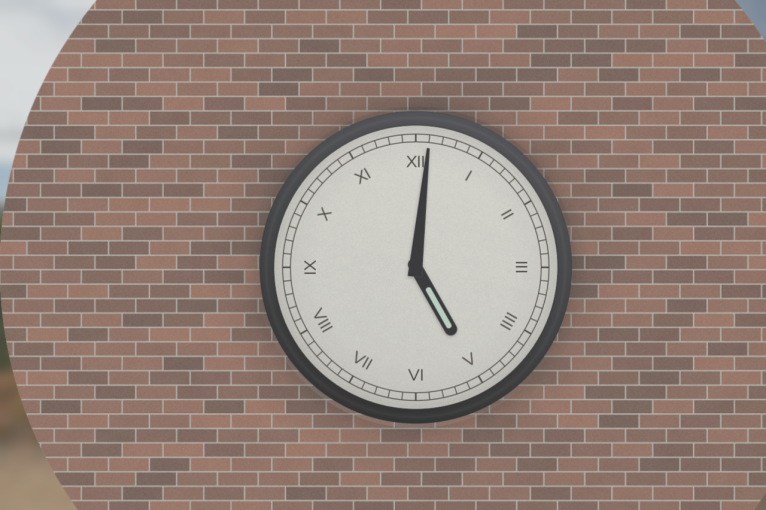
5.01
